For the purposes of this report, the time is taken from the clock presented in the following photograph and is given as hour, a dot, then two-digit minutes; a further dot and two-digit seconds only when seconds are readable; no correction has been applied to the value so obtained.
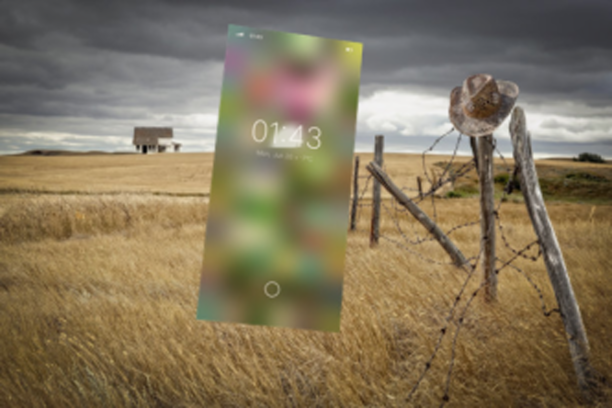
1.43
